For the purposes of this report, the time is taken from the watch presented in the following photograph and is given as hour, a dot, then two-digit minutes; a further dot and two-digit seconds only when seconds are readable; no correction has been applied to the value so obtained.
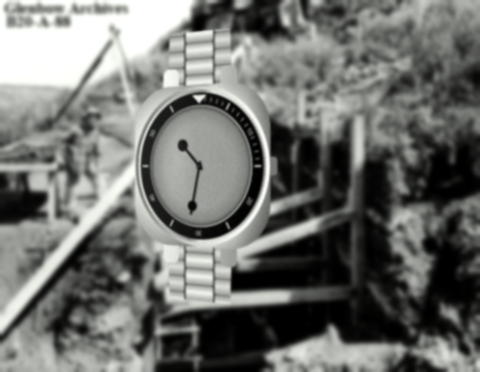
10.32
